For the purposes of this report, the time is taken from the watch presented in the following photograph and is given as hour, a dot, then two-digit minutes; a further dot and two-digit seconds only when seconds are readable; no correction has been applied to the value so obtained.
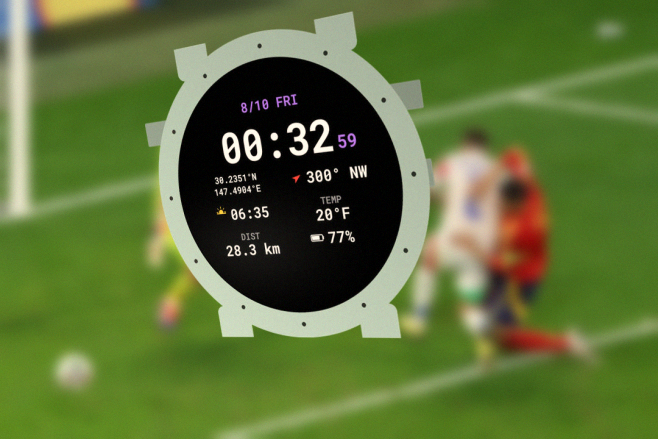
0.32.59
